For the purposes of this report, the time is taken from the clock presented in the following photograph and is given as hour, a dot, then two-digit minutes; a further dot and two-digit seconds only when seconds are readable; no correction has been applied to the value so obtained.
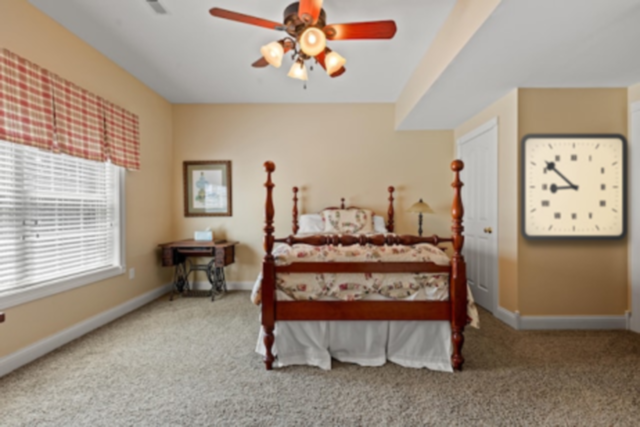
8.52
